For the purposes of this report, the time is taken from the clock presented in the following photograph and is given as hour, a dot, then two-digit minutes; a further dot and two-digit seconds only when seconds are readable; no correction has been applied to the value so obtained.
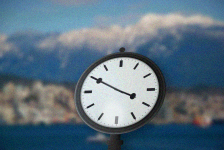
3.50
